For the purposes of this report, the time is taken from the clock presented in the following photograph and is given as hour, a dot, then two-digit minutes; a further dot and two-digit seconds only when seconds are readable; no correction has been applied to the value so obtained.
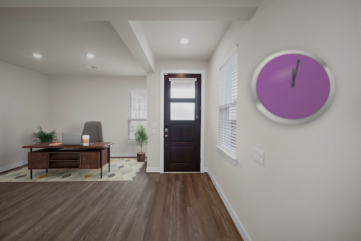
12.02
